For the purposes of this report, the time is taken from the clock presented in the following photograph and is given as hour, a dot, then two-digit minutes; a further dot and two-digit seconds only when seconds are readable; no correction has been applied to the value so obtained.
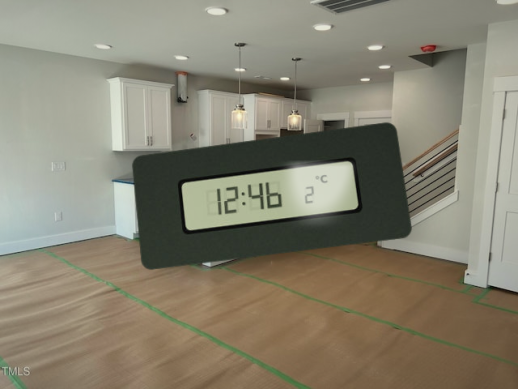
12.46
